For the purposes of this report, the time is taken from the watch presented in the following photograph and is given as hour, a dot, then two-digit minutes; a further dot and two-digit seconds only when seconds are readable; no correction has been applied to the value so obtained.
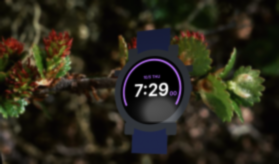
7.29
